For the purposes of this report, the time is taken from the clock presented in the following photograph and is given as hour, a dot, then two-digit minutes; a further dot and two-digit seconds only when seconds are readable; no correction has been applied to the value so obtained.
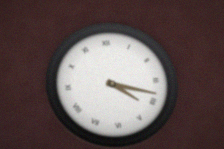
4.18
